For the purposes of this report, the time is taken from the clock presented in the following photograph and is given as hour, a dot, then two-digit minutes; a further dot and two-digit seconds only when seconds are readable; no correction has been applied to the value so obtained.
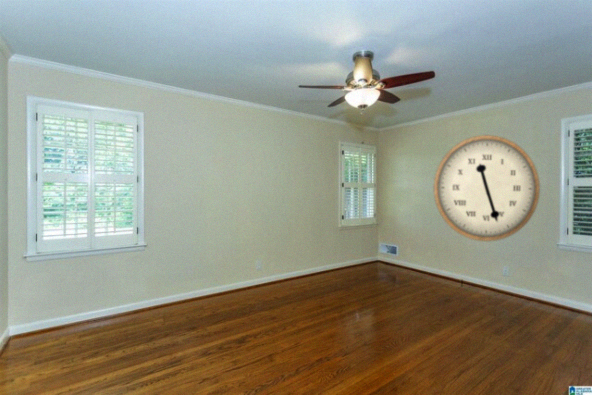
11.27
